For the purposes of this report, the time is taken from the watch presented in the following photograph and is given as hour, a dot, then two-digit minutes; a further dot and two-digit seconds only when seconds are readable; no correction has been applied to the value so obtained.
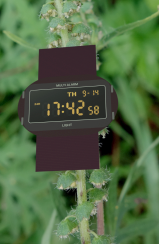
17.42.58
